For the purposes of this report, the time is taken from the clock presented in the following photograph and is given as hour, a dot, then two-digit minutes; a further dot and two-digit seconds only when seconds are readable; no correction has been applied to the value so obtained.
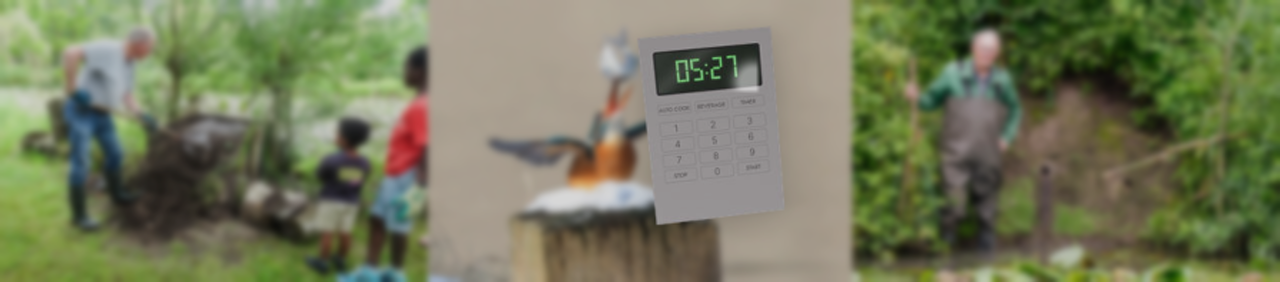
5.27
